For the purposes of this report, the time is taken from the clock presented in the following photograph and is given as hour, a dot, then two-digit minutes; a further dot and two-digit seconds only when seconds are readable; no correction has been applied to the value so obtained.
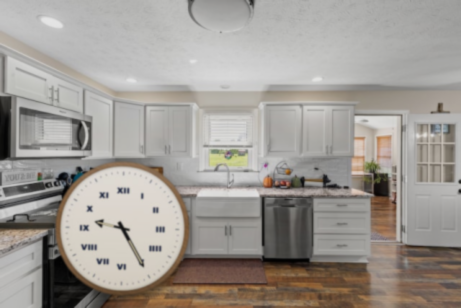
9.25
